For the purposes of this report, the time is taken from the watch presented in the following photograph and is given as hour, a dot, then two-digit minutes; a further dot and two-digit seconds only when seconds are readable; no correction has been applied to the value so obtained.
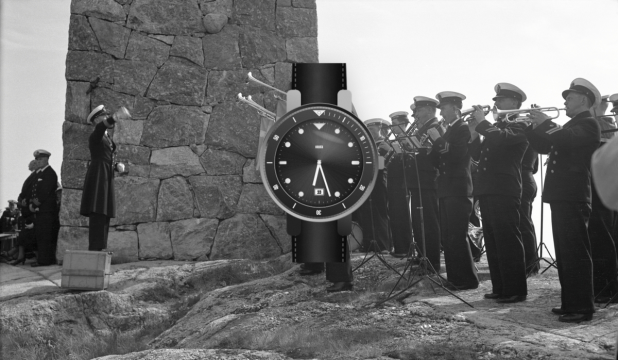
6.27
